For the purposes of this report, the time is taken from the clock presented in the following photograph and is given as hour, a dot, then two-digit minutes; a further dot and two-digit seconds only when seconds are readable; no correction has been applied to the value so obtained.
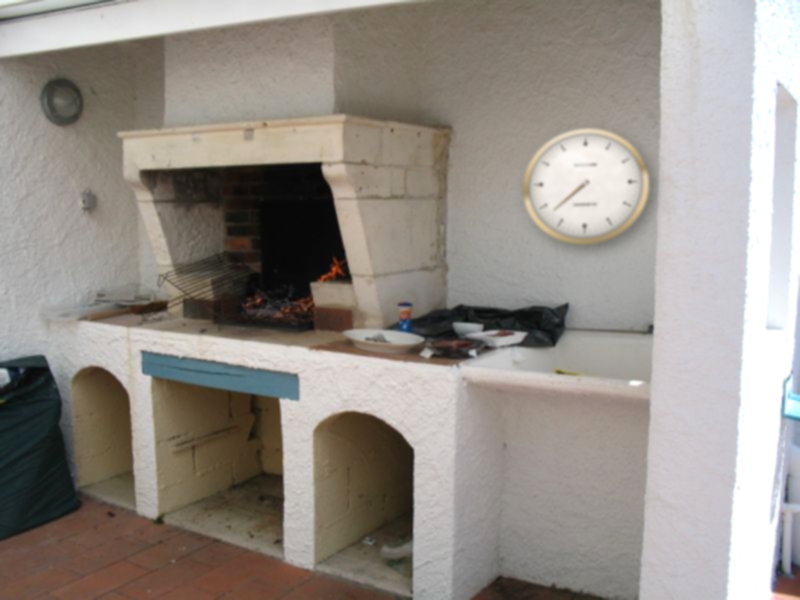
7.38
